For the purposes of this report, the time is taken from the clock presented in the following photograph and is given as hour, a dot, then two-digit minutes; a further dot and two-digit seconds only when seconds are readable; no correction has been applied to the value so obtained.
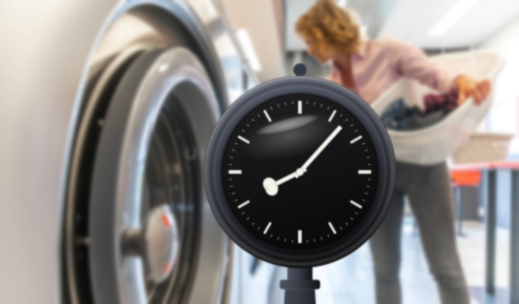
8.07
